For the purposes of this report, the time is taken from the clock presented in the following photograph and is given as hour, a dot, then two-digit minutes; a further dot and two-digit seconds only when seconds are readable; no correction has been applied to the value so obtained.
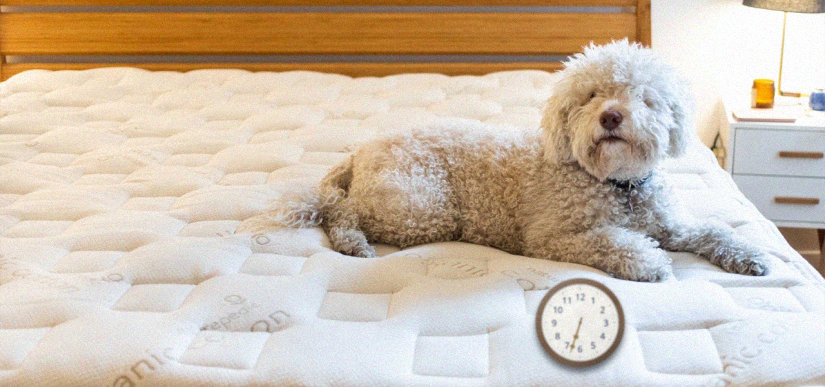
6.33
